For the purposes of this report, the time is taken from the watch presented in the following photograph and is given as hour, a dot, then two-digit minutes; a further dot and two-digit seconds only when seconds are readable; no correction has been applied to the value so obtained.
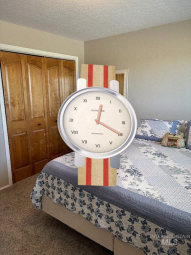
12.20
